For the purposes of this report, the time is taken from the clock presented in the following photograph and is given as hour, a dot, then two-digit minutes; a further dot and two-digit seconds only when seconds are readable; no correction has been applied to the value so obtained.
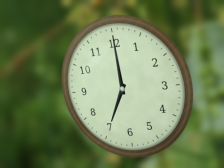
7.00
